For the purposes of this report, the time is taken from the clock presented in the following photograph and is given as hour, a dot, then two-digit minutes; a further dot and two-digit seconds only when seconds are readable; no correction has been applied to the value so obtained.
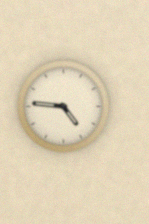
4.46
